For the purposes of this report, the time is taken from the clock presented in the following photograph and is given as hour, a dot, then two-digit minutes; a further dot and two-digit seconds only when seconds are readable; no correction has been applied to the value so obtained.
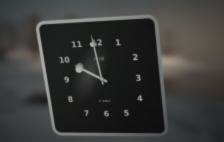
9.59
